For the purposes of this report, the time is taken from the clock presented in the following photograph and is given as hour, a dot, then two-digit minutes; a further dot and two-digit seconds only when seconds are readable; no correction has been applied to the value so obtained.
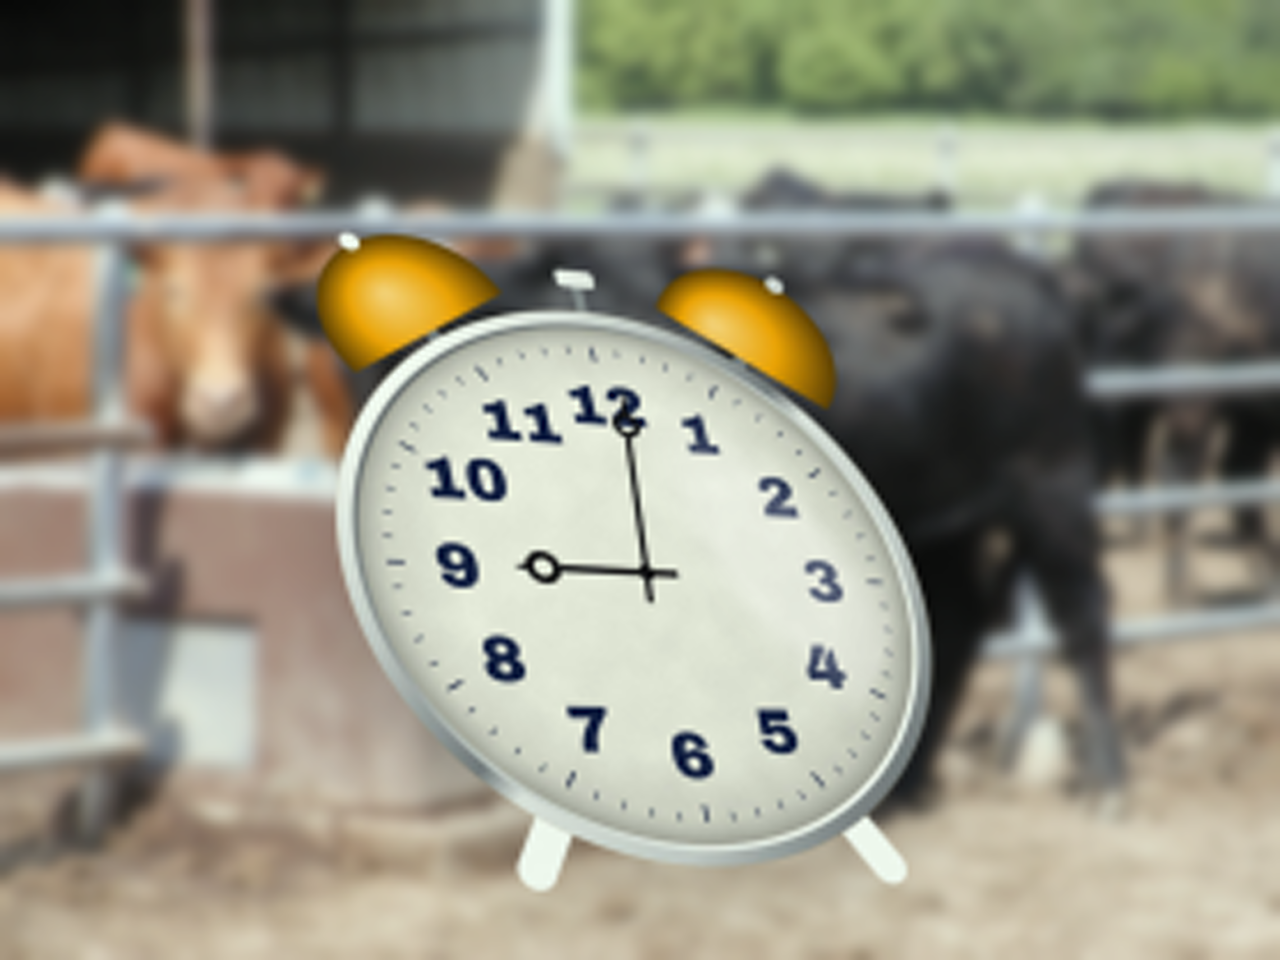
9.01
